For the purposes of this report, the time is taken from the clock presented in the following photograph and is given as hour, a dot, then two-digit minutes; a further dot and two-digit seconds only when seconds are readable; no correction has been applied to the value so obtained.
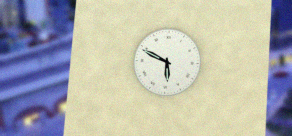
5.49
